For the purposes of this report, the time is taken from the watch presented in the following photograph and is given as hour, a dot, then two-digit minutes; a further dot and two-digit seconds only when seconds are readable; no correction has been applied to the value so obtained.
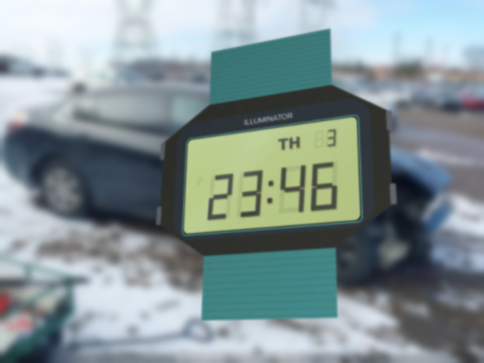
23.46
